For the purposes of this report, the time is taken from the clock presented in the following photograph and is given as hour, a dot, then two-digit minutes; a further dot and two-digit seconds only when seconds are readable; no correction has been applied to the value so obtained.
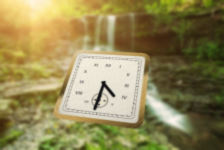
4.31
